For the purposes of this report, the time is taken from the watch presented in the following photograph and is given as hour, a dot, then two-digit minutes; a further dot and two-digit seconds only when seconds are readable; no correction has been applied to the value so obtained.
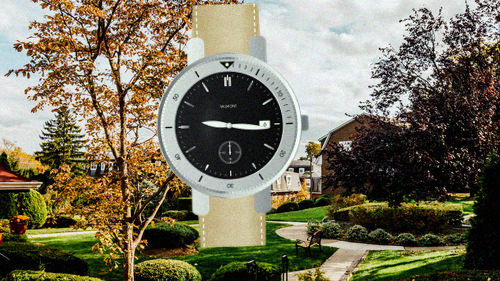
9.16
